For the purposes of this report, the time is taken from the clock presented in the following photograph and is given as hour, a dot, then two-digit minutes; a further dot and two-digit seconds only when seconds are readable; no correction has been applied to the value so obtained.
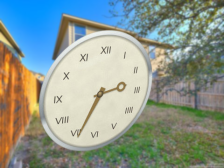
2.34
